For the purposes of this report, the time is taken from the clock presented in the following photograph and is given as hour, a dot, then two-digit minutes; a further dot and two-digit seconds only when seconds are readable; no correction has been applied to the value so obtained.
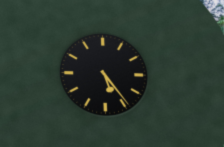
5.24
